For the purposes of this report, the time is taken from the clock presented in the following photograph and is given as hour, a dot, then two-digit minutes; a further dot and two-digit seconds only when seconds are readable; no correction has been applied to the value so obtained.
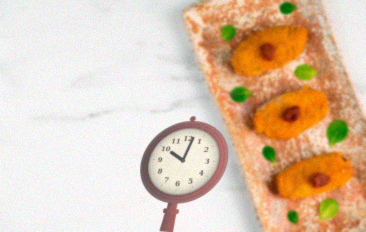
10.02
